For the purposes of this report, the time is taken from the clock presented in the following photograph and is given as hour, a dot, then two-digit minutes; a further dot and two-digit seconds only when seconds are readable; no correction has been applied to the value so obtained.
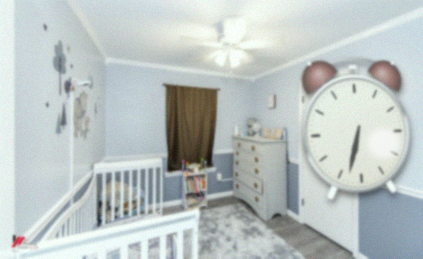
6.33
